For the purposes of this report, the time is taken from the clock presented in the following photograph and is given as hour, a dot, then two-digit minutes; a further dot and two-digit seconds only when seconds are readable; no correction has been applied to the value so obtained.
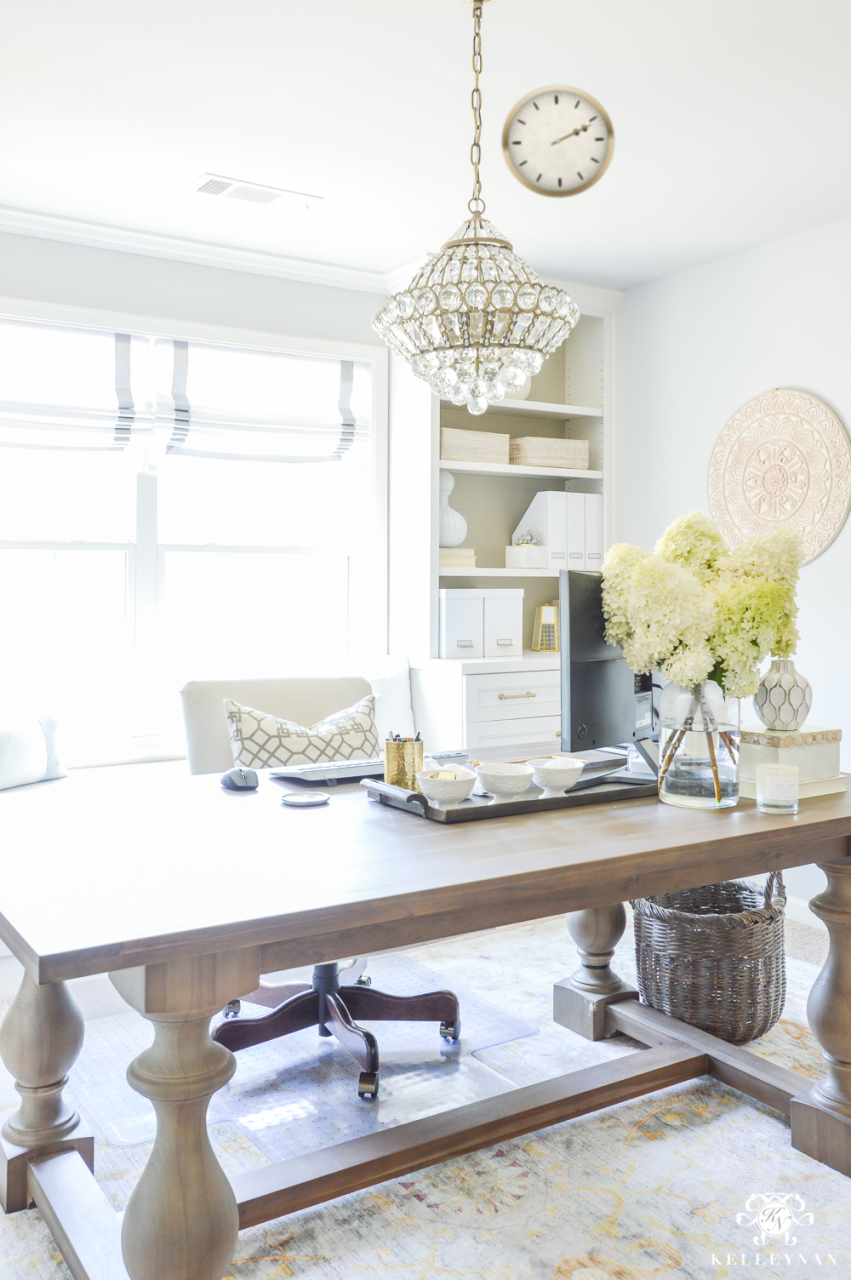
2.11
